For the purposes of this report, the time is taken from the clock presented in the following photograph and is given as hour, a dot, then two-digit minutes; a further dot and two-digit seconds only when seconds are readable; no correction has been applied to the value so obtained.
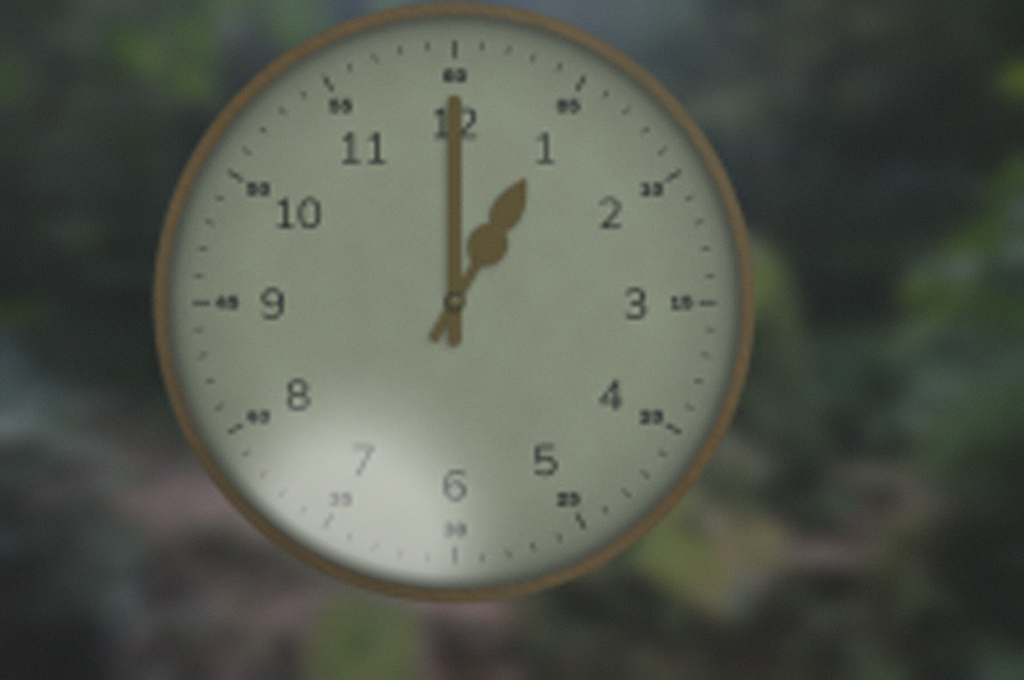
1.00
